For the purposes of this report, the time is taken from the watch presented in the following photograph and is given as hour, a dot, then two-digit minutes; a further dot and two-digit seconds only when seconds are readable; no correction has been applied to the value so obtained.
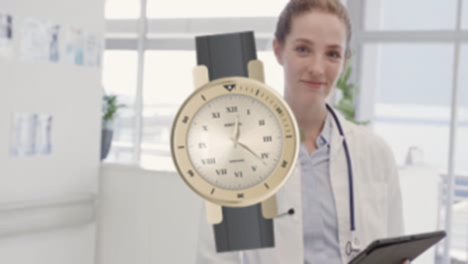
12.22
